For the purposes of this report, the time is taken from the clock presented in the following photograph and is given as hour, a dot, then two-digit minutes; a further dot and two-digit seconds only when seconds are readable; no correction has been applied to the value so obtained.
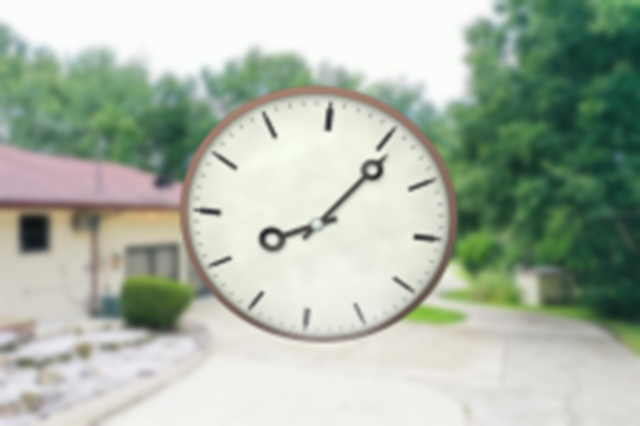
8.06
